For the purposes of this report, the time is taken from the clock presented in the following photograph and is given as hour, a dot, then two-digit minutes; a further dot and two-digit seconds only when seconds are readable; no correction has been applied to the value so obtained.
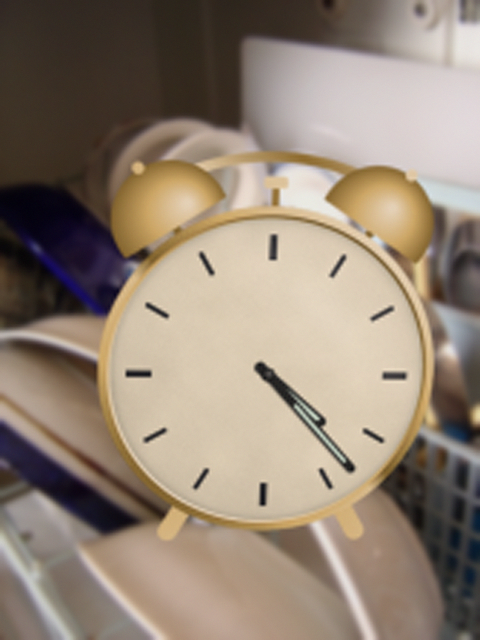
4.23
